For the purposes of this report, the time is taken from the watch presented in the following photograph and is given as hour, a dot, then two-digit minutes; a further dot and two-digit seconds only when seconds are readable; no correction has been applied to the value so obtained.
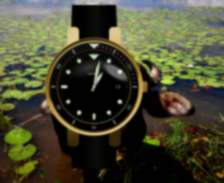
1.02
